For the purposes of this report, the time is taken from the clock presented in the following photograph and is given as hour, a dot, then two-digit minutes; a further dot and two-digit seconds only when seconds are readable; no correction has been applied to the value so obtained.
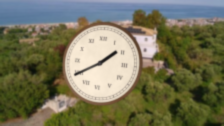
1.40
